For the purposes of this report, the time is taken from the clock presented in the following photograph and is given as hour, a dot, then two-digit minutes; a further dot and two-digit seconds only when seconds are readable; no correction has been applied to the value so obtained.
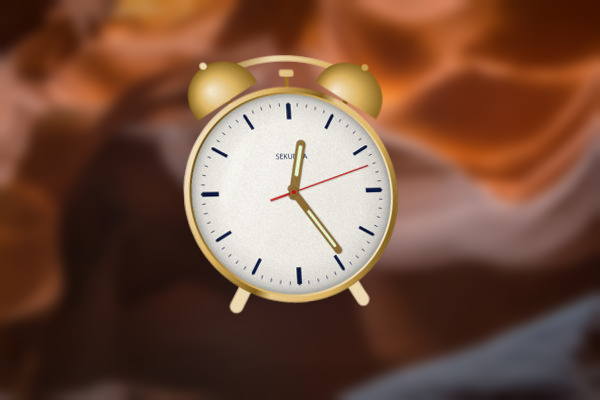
12.24.12
